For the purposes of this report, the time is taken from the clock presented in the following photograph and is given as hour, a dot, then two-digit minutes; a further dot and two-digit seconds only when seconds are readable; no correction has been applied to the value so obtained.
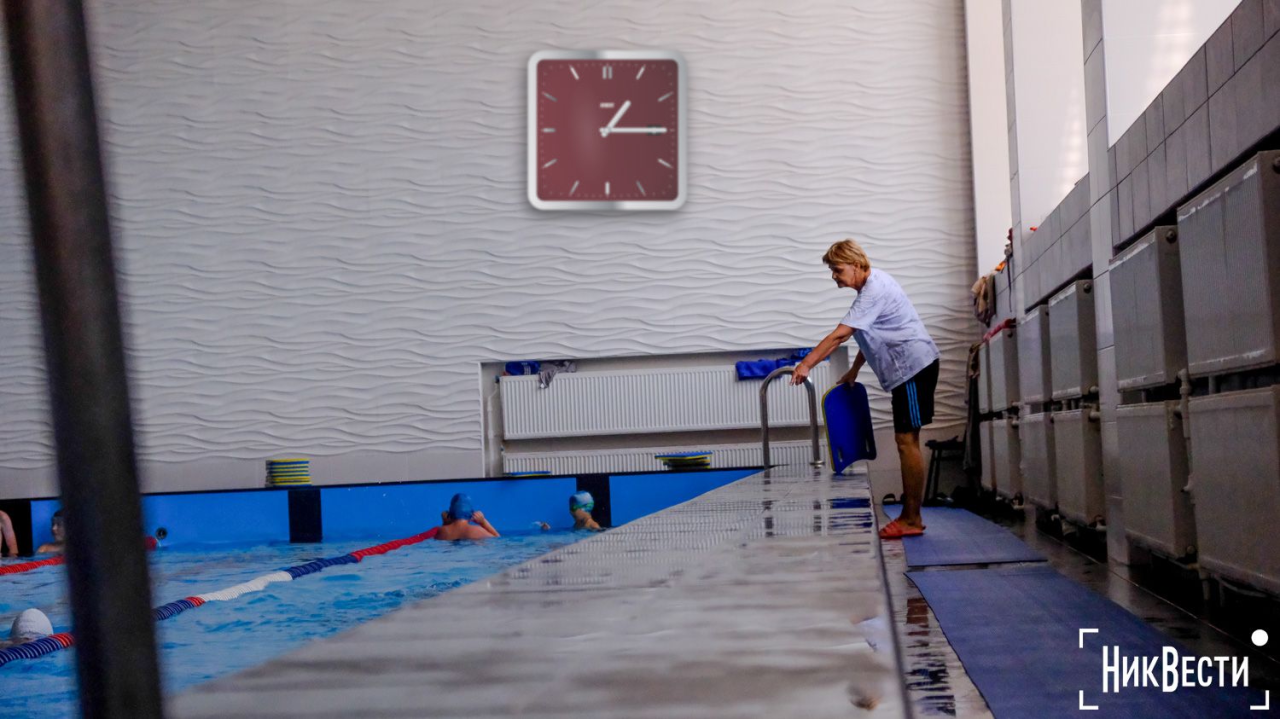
1.15
